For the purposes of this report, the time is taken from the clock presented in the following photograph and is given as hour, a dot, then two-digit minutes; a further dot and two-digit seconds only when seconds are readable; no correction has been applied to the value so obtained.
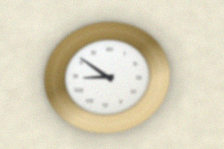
8.51
